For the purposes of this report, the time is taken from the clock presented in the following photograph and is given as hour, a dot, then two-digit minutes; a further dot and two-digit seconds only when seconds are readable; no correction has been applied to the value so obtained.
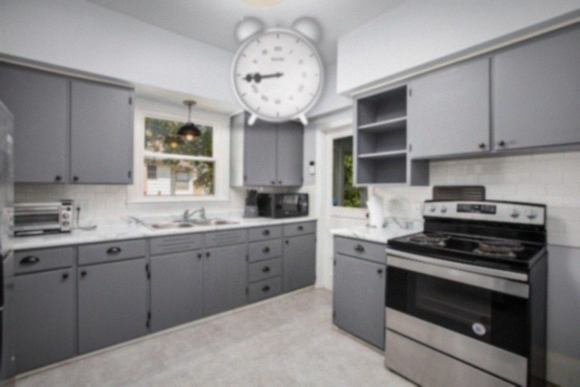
8.44
